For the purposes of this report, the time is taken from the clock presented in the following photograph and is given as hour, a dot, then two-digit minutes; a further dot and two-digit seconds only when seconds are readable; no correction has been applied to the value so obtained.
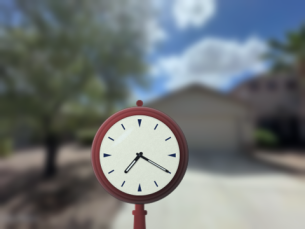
7.20
